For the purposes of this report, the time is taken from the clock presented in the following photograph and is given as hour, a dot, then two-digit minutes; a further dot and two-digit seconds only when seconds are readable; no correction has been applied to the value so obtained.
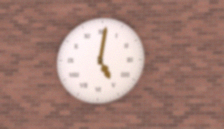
5.01
